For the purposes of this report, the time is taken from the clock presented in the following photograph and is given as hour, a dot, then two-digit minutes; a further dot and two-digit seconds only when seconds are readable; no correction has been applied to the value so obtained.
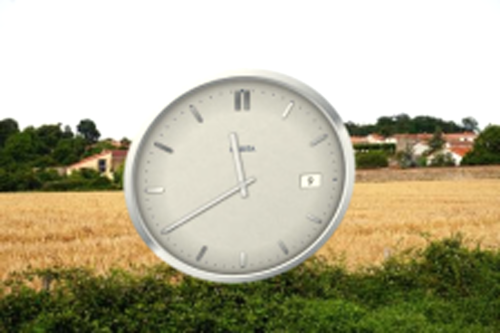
11.40
